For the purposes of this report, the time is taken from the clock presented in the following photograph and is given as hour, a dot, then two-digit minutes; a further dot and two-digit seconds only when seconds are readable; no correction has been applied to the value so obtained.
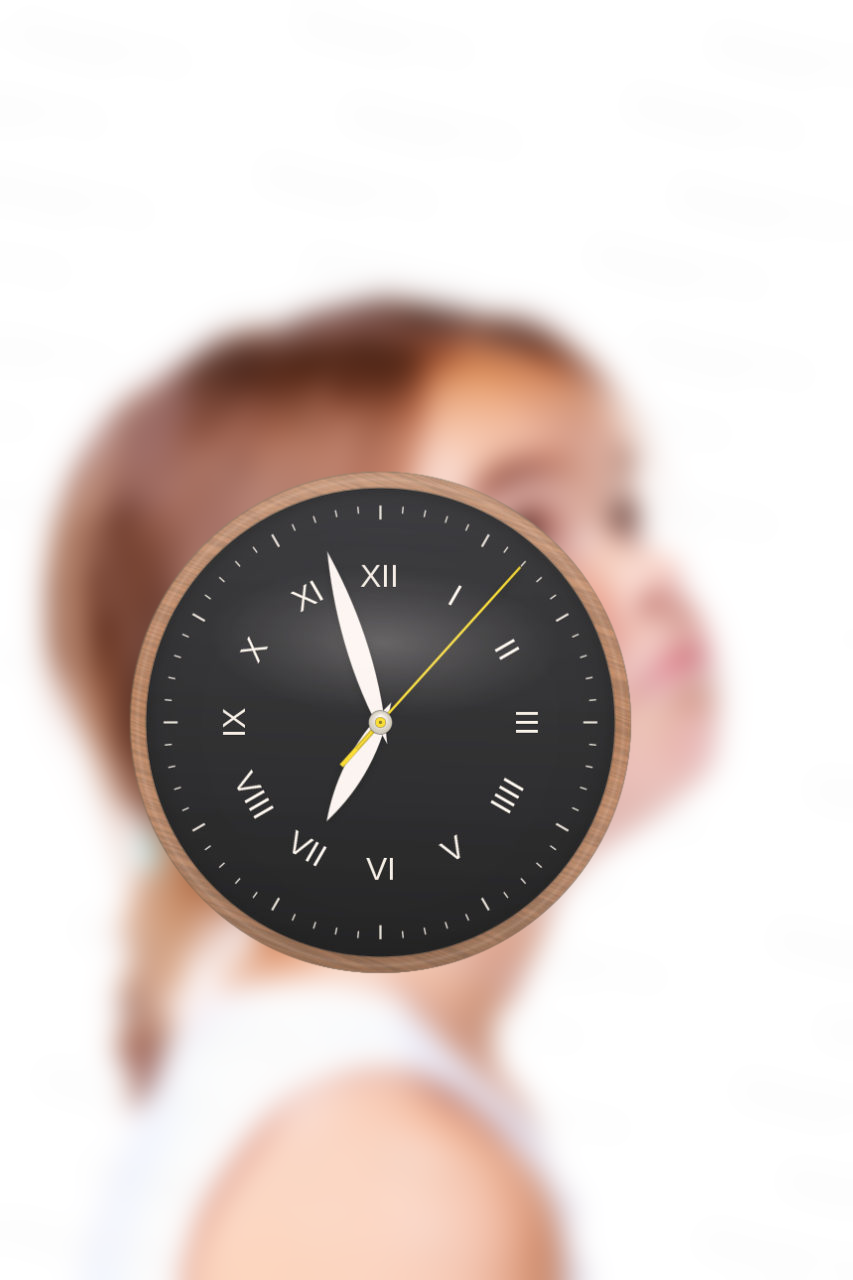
6.57.07
